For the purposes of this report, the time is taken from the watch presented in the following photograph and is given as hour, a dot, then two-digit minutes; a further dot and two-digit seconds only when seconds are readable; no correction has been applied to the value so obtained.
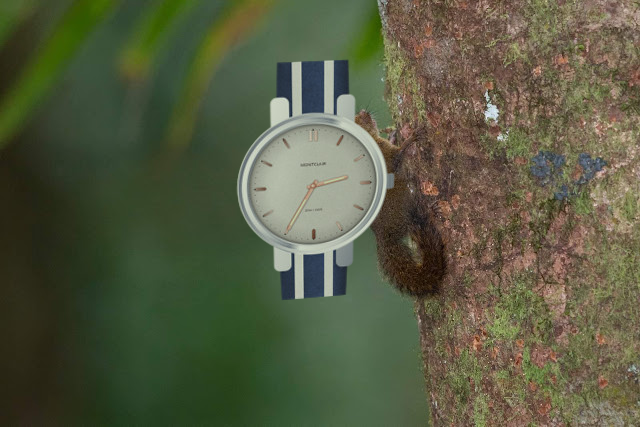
2.35
